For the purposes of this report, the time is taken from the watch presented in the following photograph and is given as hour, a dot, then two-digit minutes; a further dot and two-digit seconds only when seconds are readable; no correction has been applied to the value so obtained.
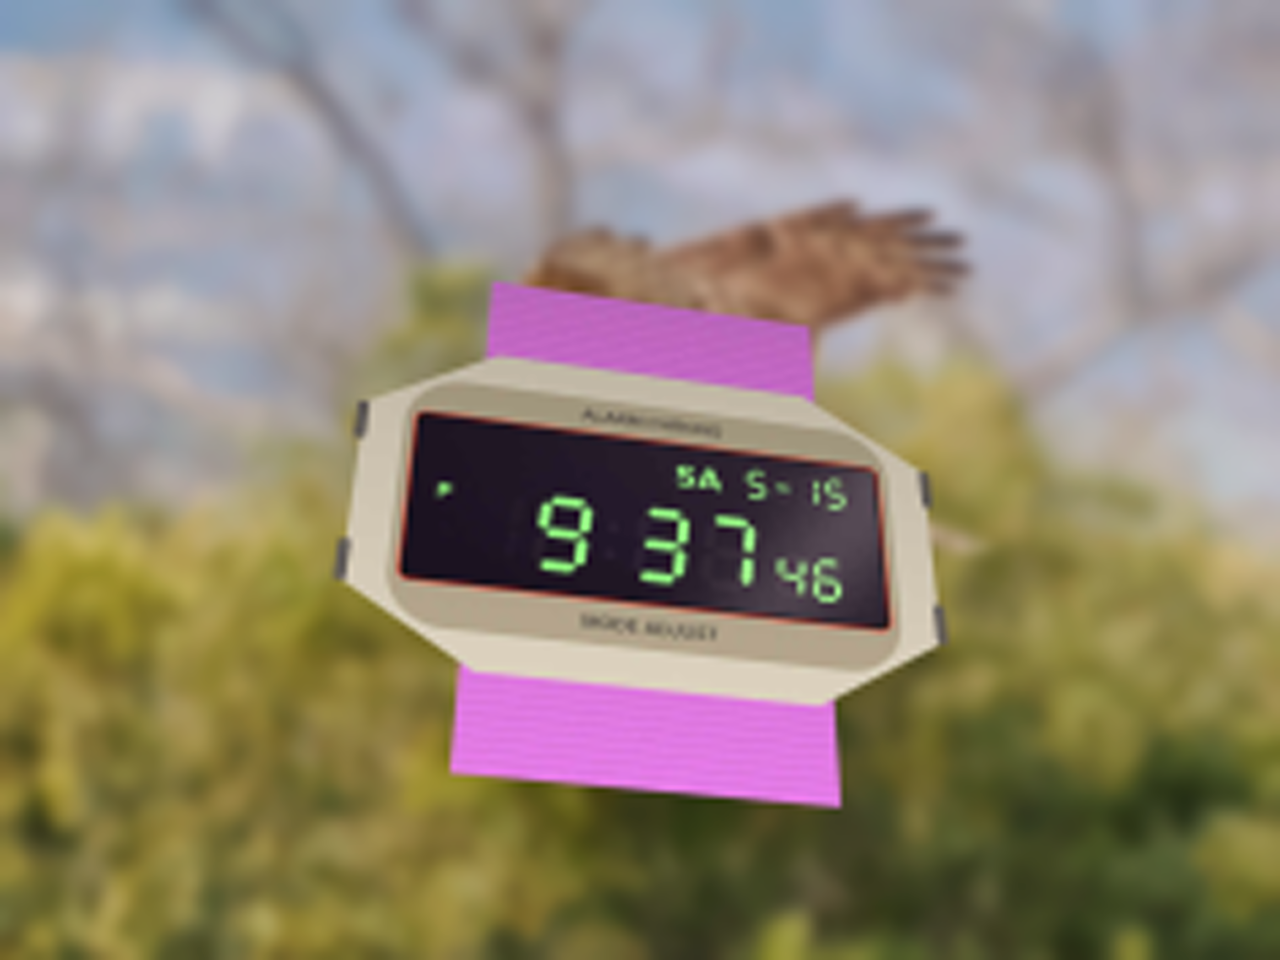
9.37.46
